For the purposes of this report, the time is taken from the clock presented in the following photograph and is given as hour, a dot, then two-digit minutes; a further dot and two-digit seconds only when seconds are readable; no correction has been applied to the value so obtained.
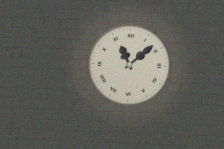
11.08
